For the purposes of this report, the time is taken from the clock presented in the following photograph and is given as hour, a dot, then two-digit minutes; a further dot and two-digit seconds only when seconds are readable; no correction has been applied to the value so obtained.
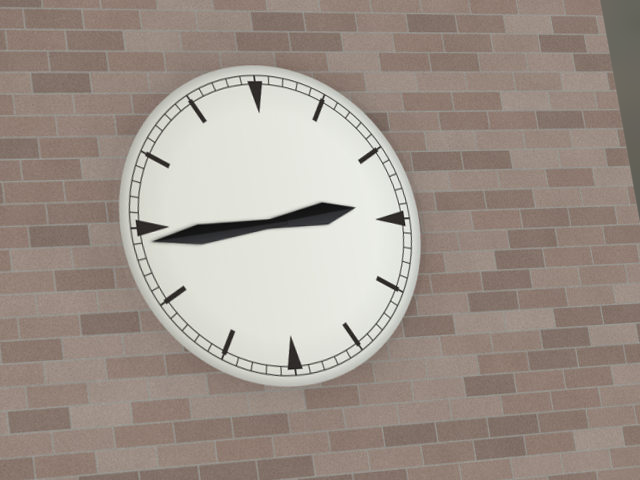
2.44
